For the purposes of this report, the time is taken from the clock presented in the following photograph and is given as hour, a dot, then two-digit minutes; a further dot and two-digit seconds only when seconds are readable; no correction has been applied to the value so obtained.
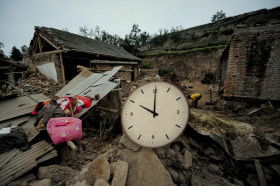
10.00
